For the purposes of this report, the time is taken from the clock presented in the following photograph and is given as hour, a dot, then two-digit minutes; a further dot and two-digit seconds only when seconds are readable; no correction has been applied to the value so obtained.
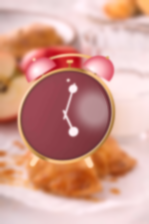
5.02
